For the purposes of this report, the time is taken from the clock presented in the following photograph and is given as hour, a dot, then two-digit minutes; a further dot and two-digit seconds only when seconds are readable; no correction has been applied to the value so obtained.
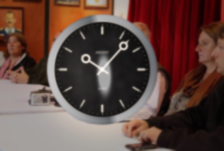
10.07
